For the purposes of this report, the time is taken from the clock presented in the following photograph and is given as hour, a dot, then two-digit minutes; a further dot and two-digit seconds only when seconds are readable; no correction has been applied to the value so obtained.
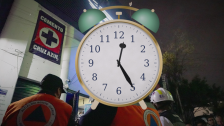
12.25
